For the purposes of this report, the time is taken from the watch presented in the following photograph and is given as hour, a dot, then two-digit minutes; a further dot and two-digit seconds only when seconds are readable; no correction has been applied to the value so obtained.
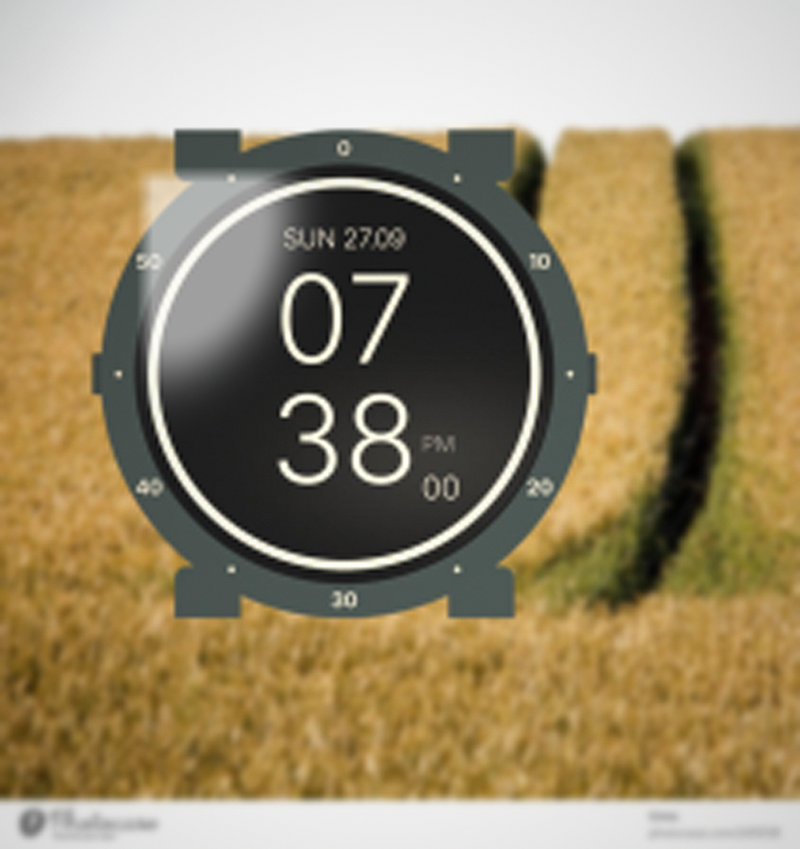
7.38.00
